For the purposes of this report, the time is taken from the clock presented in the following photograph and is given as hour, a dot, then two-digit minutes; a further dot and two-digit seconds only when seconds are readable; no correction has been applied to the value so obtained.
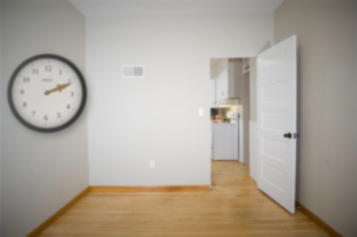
2.11
